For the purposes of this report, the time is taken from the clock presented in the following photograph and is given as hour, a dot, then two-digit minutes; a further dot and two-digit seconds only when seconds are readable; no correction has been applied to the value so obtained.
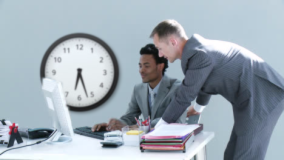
6.27
